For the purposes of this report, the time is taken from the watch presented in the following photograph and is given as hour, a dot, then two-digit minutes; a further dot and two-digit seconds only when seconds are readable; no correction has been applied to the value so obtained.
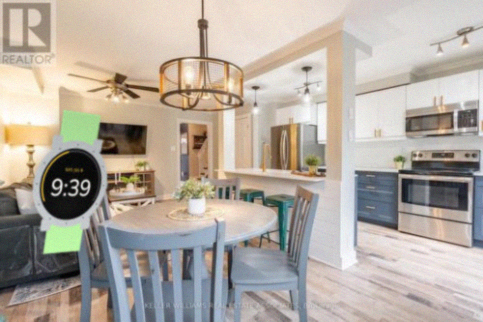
9.39
